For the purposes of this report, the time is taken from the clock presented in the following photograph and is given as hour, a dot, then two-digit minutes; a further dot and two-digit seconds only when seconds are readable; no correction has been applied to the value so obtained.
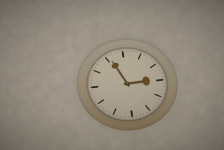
2.56
